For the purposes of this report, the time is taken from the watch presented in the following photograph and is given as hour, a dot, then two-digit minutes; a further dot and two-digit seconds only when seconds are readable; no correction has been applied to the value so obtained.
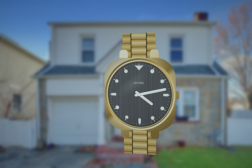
4.13
